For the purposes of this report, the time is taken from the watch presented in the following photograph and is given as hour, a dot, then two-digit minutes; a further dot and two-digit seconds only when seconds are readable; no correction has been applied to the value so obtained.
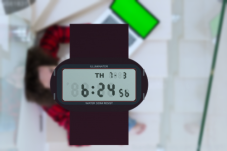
6.24.56
